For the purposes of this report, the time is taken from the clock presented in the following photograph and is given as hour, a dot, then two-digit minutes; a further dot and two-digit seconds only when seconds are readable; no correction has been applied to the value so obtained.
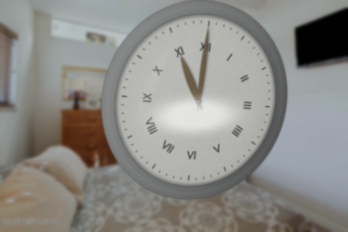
11.00
